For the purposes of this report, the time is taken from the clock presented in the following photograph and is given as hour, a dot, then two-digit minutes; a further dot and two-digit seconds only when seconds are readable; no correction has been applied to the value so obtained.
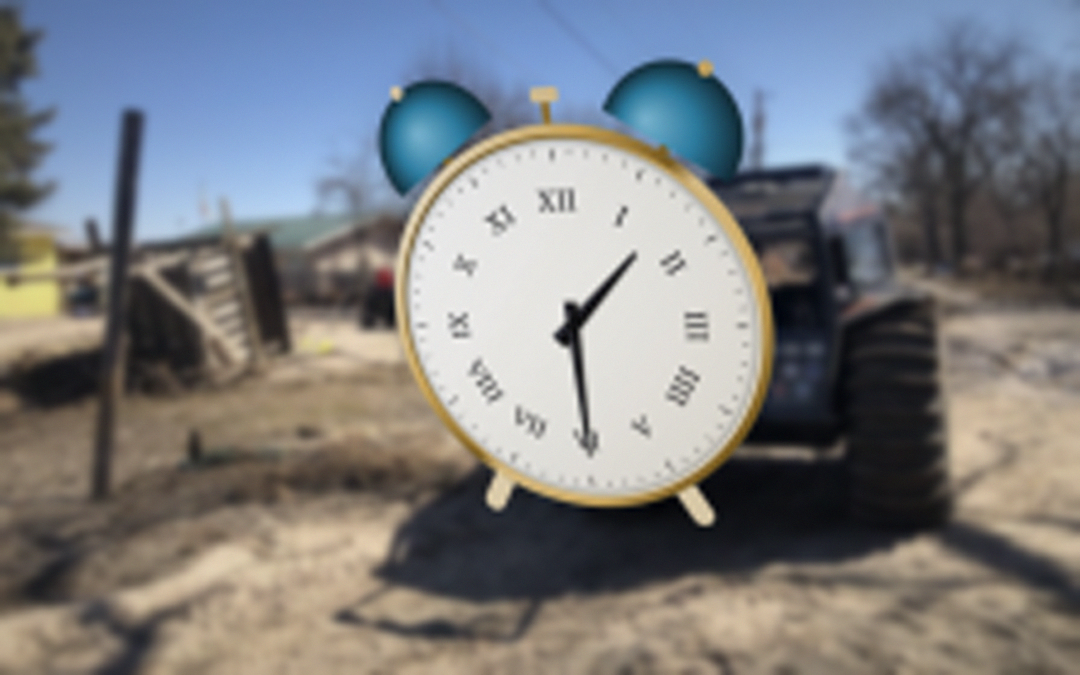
1.30
